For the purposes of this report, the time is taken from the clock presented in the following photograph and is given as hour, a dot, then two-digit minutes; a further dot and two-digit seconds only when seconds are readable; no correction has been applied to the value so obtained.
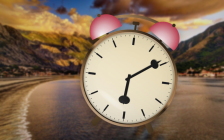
6.09
